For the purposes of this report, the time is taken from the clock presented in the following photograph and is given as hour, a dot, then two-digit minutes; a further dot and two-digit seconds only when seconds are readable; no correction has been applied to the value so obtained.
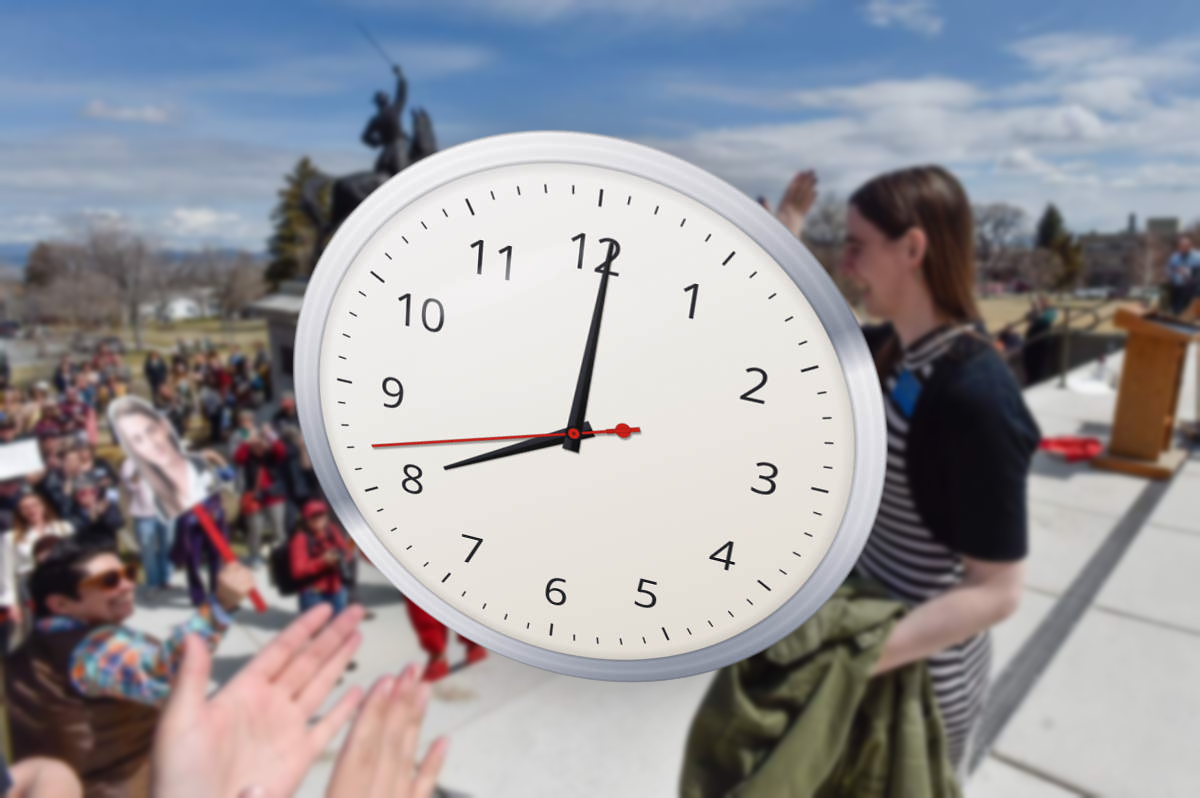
8.00.42
